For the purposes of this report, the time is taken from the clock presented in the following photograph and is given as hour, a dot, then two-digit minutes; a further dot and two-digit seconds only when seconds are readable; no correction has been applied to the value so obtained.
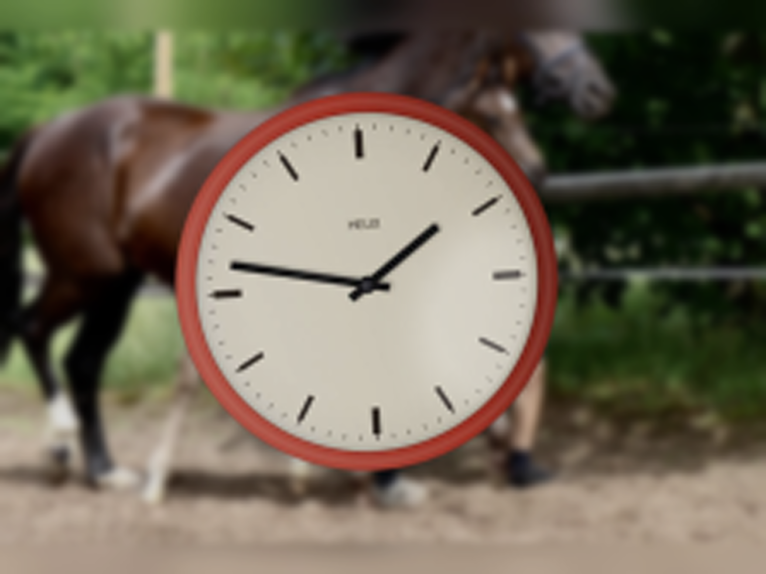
1.47
